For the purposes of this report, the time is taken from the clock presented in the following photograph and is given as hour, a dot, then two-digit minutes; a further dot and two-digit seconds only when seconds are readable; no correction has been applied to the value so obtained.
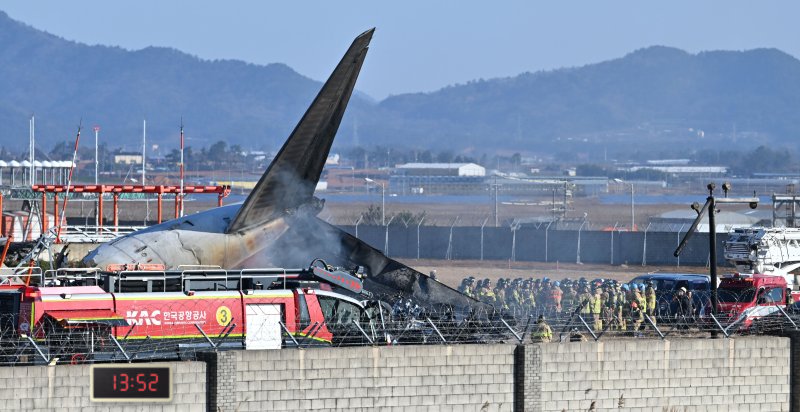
13.52
